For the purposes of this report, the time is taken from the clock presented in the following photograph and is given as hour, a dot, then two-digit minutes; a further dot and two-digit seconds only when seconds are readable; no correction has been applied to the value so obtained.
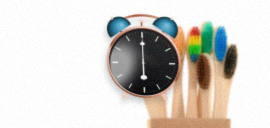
6.00
